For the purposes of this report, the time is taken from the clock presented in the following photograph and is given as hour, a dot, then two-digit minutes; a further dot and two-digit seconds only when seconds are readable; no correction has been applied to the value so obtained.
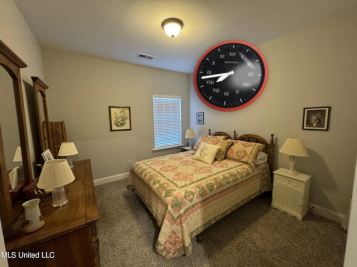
7.43
